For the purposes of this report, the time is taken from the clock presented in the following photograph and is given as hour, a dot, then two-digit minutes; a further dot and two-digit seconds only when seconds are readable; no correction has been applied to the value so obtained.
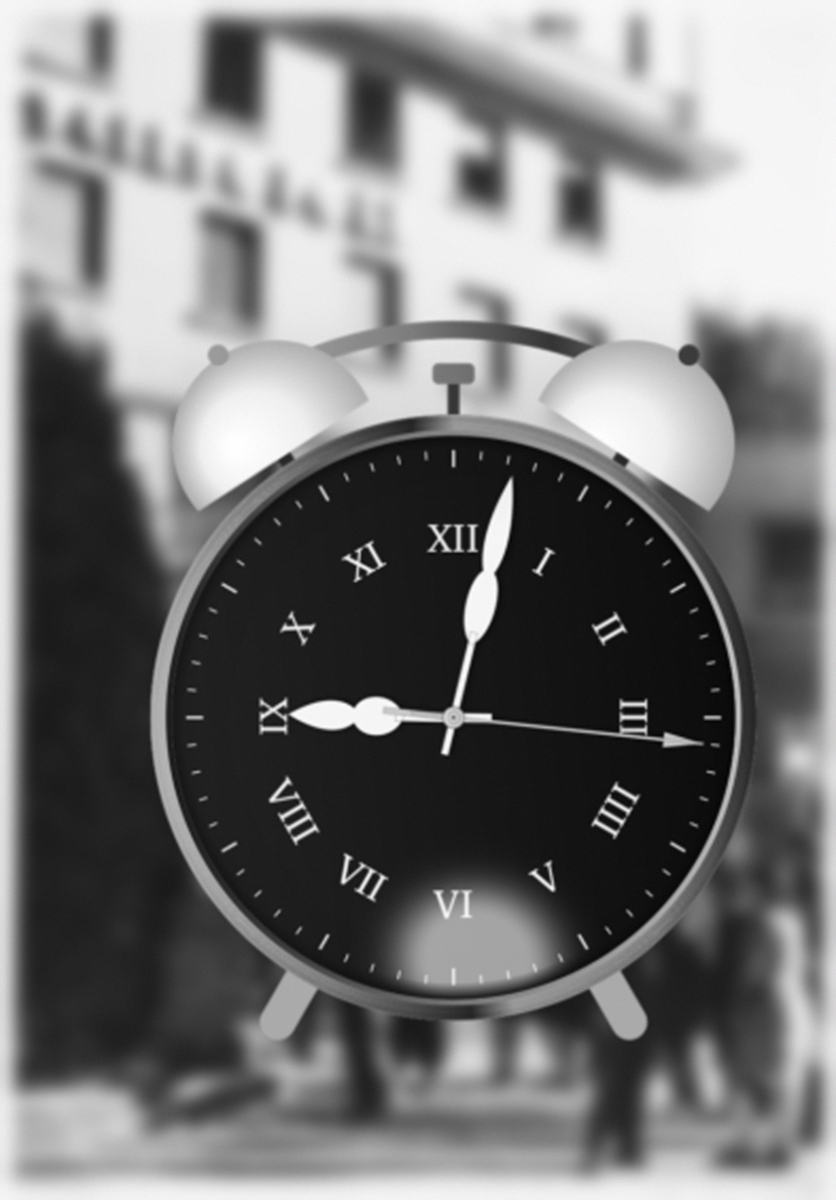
9.02.16
